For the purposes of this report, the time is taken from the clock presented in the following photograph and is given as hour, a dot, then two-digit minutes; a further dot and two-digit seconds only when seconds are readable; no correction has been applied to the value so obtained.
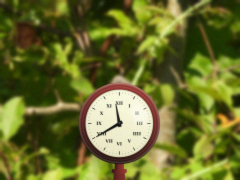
11.40
